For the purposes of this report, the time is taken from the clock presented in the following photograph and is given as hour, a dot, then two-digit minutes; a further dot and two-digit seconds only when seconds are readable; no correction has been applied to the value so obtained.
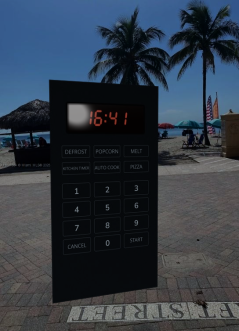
16.41
